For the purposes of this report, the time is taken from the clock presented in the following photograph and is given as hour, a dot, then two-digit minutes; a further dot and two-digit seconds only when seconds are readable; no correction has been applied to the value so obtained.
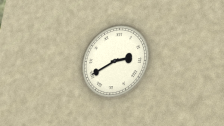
2.40
